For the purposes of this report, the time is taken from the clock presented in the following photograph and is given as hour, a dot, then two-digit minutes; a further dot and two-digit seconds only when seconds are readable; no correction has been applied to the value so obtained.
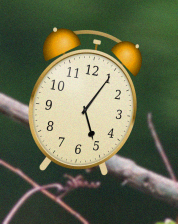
5.05
